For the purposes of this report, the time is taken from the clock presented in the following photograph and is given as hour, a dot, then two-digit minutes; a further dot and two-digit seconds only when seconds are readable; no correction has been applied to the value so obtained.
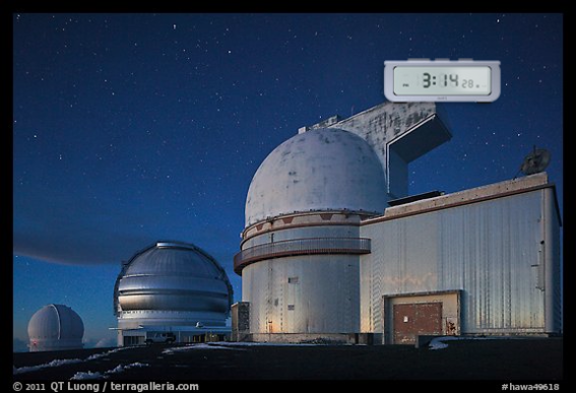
3.14.28
